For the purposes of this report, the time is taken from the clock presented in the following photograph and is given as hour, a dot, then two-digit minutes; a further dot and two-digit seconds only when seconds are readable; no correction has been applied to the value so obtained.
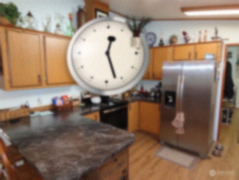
12.27
